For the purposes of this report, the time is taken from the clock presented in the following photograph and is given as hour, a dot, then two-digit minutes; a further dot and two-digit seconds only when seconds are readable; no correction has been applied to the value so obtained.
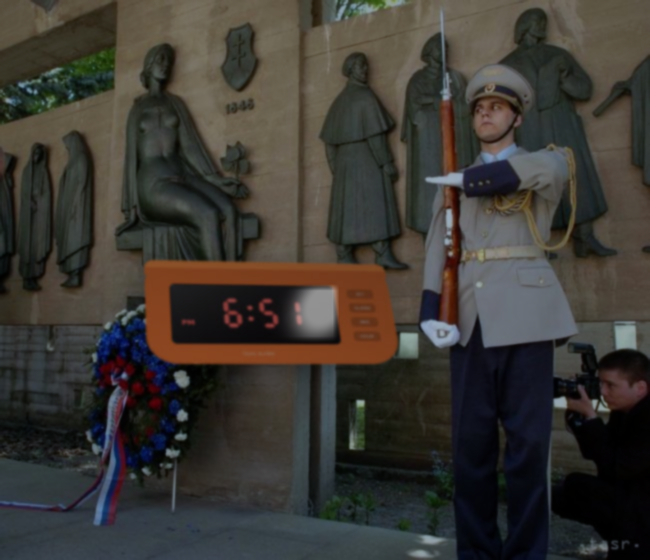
6.51
